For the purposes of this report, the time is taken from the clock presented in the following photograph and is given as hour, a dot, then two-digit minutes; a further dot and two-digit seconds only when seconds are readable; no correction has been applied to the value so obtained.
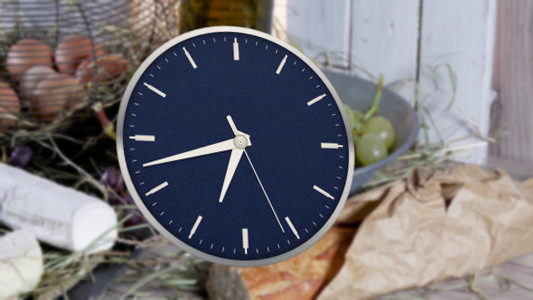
6.42.26
